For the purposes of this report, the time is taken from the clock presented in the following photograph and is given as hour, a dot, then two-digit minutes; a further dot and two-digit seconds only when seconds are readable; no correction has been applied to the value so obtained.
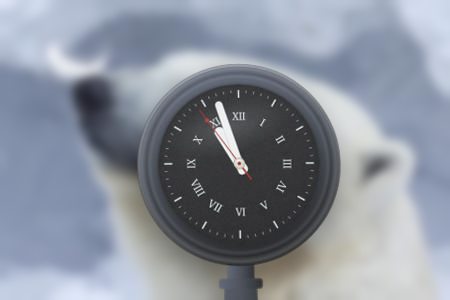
10.56.54
